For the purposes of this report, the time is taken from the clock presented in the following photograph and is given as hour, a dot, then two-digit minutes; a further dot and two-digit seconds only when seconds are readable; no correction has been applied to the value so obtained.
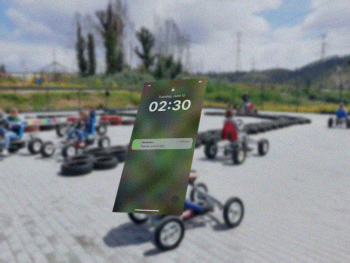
2.30
